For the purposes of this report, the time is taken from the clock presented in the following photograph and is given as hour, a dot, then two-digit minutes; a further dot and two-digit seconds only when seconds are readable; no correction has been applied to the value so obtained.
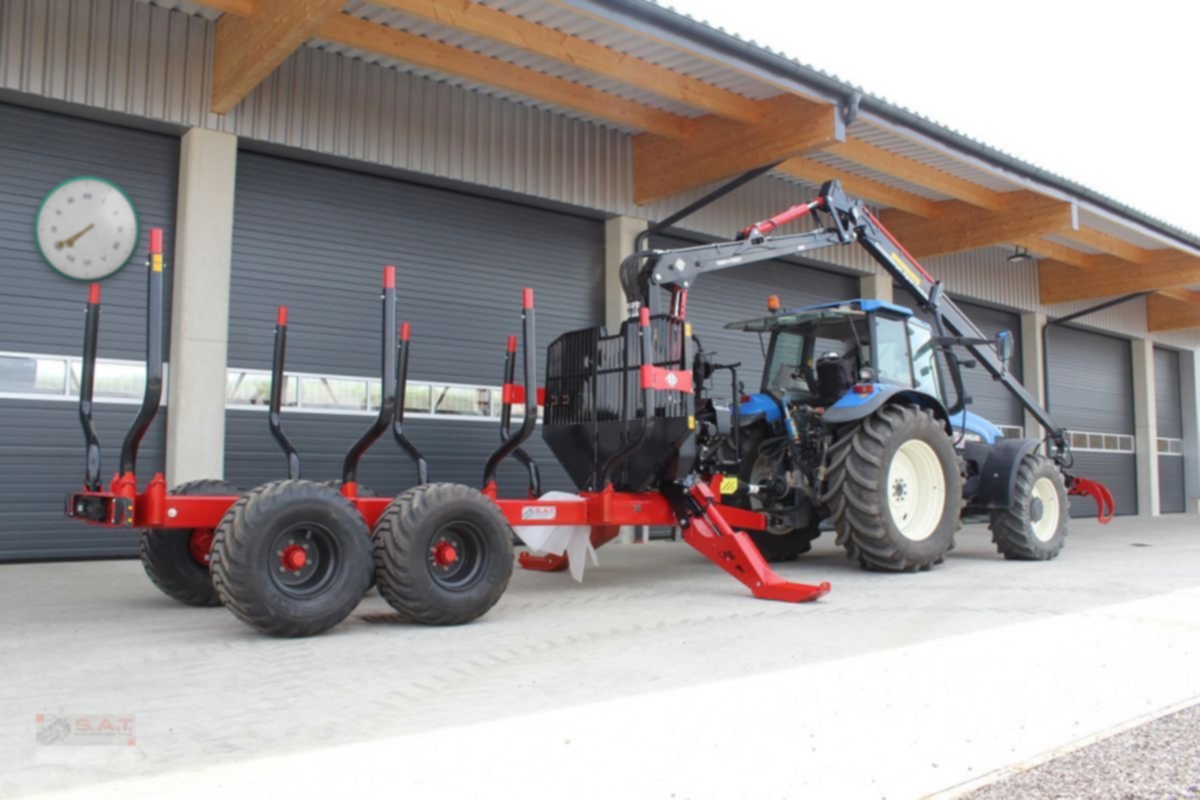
7.40
